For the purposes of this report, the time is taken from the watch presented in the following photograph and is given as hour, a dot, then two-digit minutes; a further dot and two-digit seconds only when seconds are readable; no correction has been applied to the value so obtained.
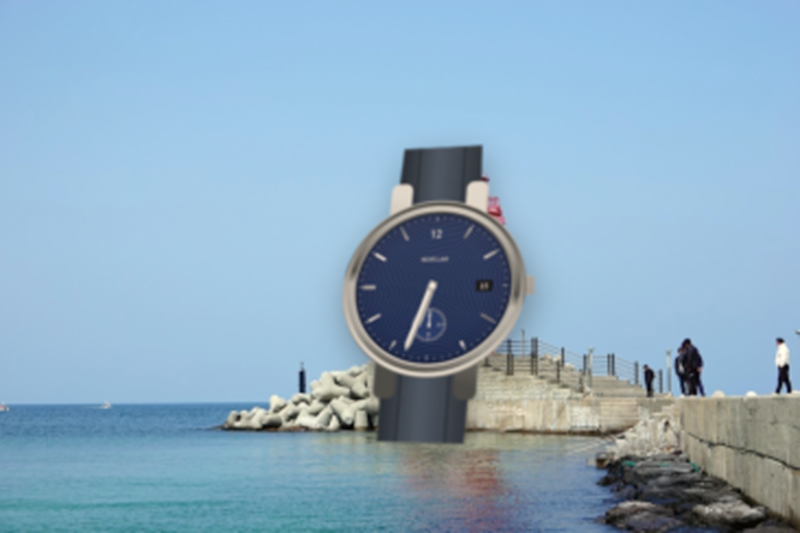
6.33
